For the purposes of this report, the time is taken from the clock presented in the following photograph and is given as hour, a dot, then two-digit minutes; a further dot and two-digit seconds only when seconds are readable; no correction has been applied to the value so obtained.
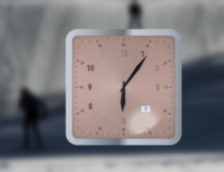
6.06
